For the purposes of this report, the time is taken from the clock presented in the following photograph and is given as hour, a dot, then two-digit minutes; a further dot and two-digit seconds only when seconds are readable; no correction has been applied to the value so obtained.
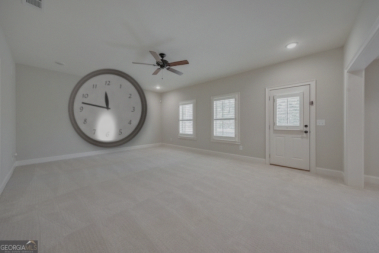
11.47
